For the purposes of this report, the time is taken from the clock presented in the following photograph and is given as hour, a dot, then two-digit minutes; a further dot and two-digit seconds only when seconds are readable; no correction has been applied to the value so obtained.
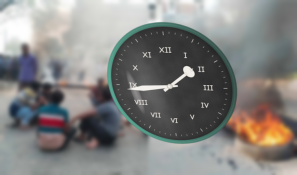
1.44
